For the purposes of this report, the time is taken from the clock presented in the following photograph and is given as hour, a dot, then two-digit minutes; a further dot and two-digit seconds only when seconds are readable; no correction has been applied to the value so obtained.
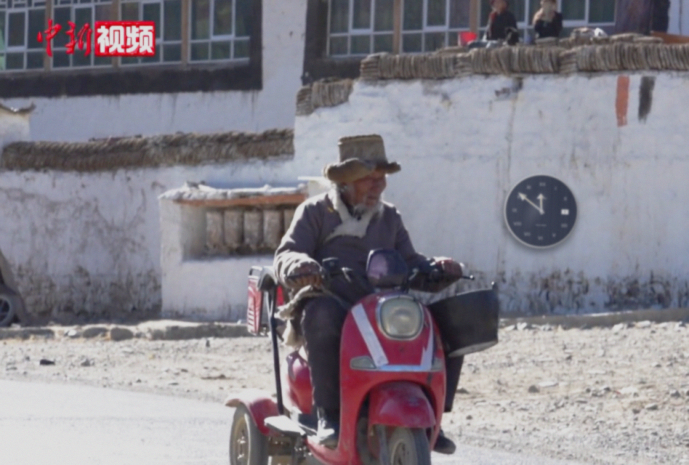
11.51
